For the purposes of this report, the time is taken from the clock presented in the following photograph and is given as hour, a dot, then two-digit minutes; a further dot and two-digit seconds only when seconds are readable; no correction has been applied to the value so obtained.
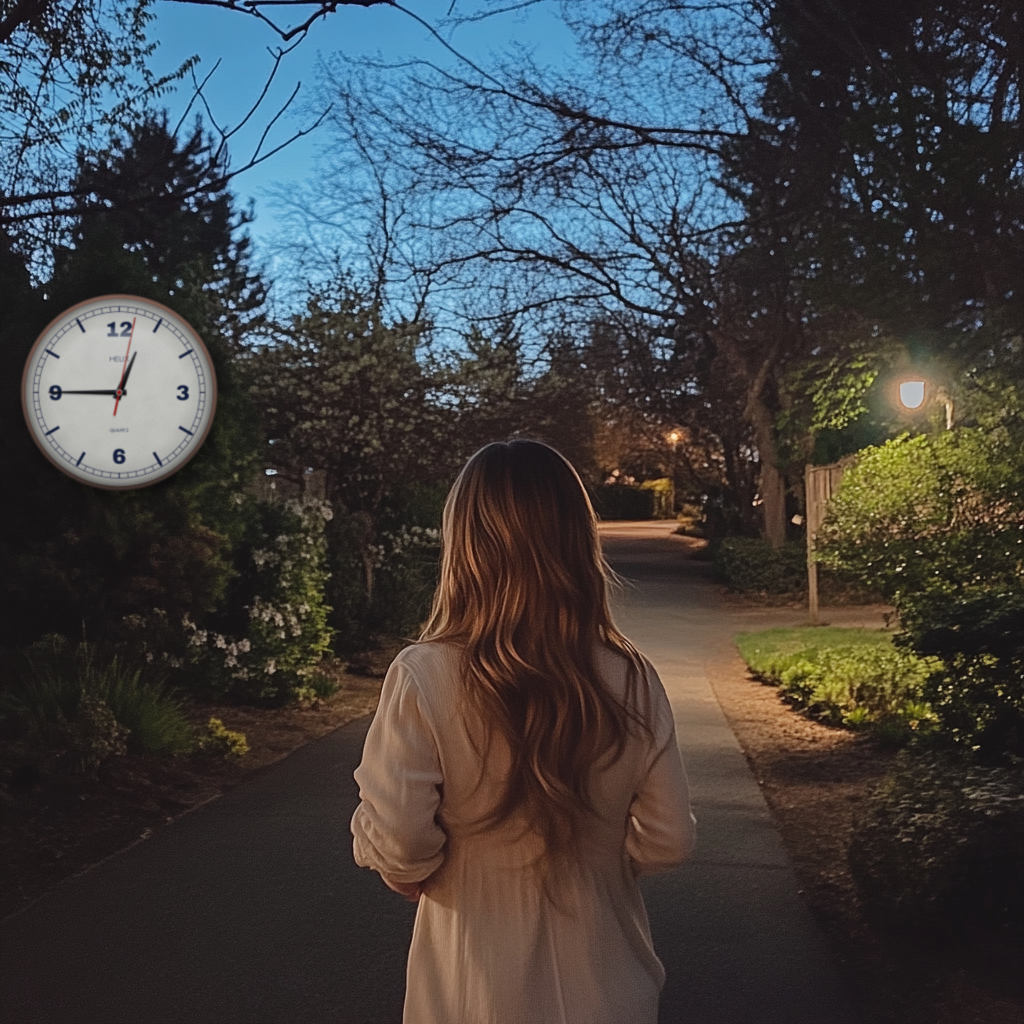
12.45.02
